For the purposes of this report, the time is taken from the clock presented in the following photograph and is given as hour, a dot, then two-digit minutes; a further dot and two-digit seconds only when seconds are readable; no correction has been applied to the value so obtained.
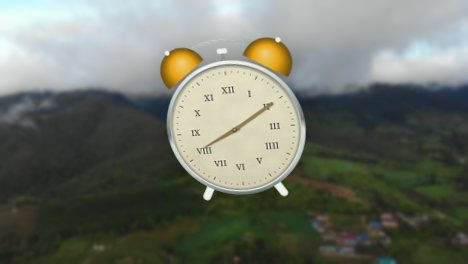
8.10
